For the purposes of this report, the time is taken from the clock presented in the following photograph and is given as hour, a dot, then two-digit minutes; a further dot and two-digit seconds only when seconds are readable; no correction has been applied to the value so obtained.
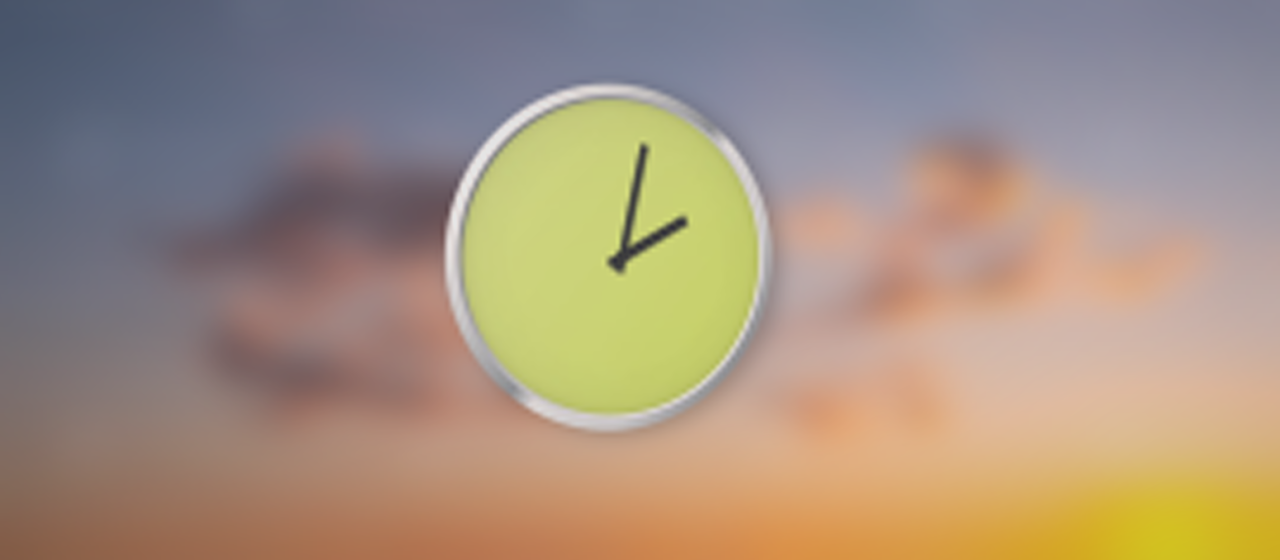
2.02
